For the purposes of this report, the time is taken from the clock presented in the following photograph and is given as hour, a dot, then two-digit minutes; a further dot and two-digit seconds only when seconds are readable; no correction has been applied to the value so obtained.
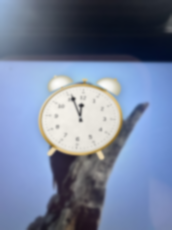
11.56
